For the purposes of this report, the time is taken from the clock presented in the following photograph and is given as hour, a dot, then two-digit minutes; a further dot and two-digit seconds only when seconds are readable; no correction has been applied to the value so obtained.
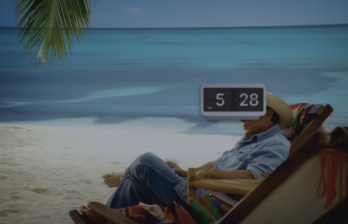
5.28
